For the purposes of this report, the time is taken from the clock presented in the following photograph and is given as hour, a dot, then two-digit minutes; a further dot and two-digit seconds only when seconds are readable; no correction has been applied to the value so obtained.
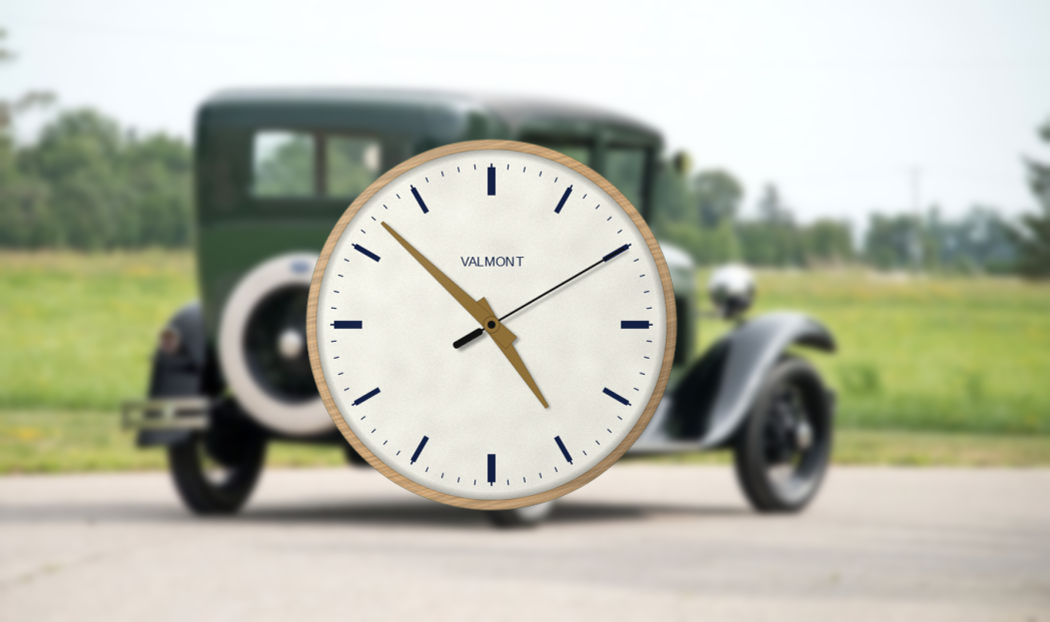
4.52.10
